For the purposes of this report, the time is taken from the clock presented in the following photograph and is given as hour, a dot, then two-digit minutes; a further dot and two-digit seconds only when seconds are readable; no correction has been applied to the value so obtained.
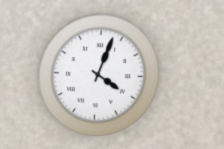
4.03
